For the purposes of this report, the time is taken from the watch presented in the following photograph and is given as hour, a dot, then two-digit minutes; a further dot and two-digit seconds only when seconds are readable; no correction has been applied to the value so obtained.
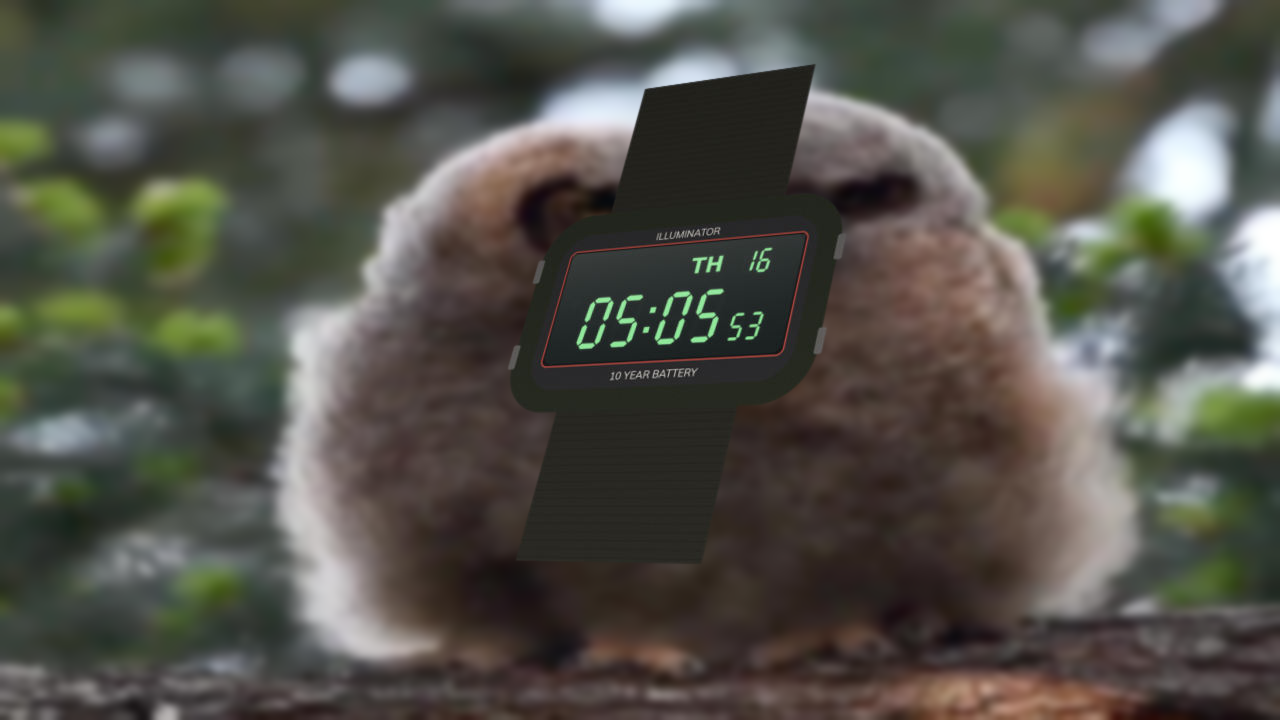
5.05.53
